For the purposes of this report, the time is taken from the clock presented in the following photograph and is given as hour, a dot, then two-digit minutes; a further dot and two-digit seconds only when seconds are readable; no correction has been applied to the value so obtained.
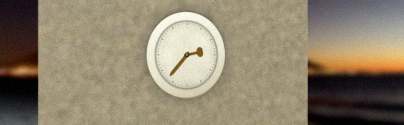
2.37
